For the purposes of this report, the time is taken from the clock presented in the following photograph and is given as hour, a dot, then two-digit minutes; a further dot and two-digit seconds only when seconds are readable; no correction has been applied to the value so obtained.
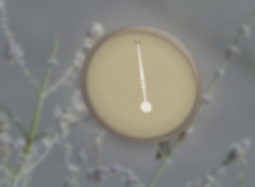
6.00
